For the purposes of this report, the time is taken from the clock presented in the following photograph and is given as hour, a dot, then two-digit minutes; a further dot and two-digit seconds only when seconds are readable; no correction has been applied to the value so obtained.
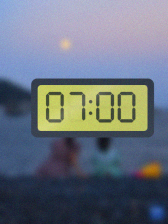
7.00
